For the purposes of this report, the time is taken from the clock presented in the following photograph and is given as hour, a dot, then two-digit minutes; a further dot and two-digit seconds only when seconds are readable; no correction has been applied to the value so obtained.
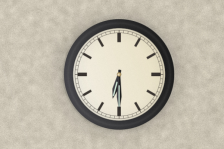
6.30
